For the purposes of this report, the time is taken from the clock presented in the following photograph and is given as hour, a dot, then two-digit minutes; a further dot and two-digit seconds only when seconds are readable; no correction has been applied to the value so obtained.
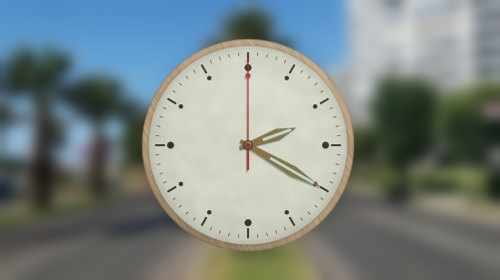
2.20.00
